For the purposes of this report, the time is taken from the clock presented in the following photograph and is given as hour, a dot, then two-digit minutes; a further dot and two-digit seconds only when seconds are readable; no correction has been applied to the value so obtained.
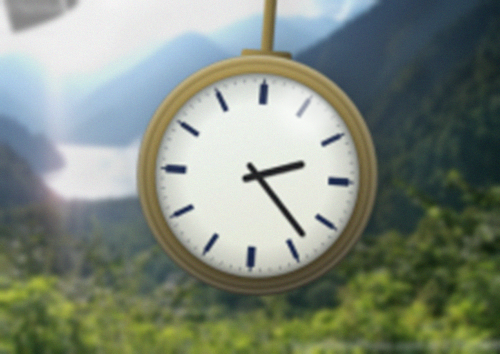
2.23
